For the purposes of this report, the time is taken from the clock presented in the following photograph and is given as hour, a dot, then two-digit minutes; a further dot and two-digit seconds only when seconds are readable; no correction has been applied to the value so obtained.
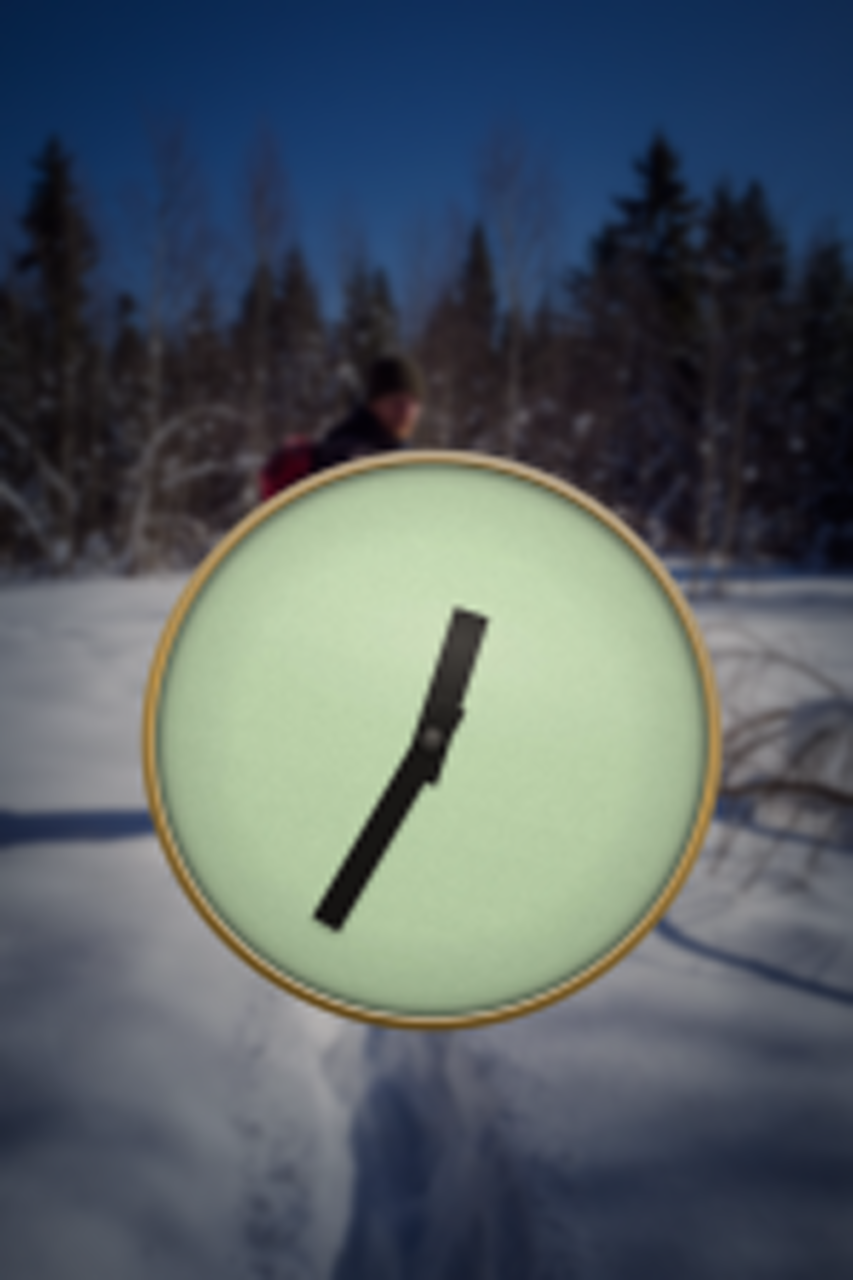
12.35
